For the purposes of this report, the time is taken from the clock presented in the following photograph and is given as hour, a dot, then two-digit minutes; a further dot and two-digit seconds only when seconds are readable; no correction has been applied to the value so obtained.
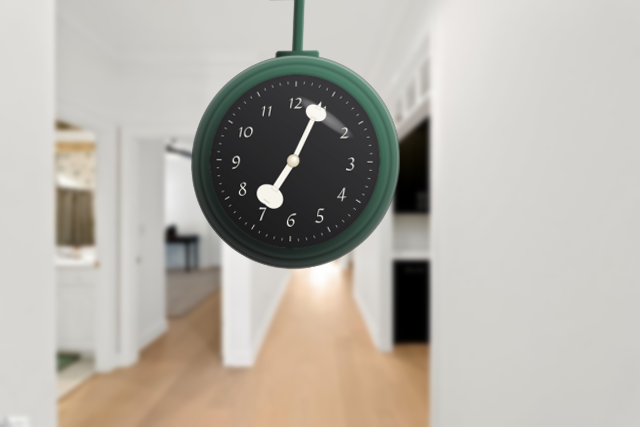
7.04
